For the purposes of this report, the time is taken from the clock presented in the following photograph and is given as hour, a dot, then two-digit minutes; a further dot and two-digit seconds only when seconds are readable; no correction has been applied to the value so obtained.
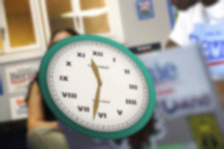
11.32
